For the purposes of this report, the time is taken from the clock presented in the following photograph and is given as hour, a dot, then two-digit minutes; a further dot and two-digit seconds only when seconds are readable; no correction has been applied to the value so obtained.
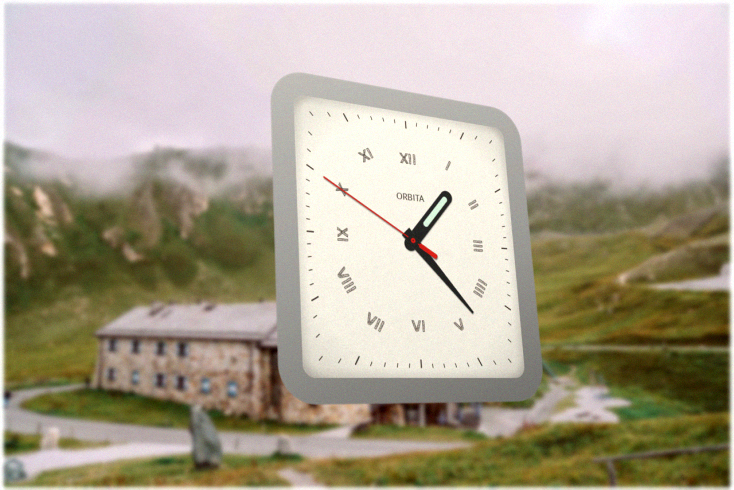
1.22.50
